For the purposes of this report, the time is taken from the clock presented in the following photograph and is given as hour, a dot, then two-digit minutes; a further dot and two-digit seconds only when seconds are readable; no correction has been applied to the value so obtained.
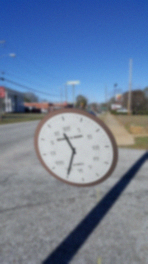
11.35
